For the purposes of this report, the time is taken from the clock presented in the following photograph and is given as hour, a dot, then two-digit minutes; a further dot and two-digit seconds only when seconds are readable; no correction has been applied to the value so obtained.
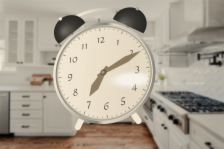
7.11
